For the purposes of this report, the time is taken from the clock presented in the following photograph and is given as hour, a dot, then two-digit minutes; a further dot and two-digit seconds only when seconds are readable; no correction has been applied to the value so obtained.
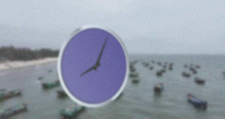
8.04
